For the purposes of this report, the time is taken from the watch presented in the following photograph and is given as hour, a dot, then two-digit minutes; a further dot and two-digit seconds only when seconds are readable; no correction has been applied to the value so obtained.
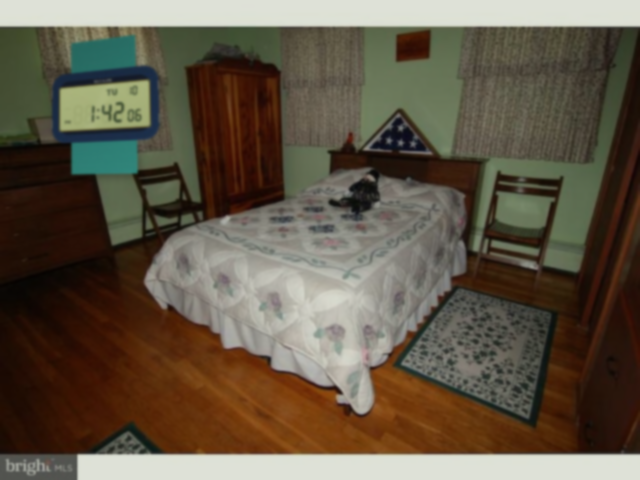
1.42
